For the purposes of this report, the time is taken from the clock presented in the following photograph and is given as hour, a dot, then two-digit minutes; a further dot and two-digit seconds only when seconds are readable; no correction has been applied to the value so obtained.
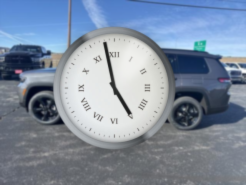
4.58
